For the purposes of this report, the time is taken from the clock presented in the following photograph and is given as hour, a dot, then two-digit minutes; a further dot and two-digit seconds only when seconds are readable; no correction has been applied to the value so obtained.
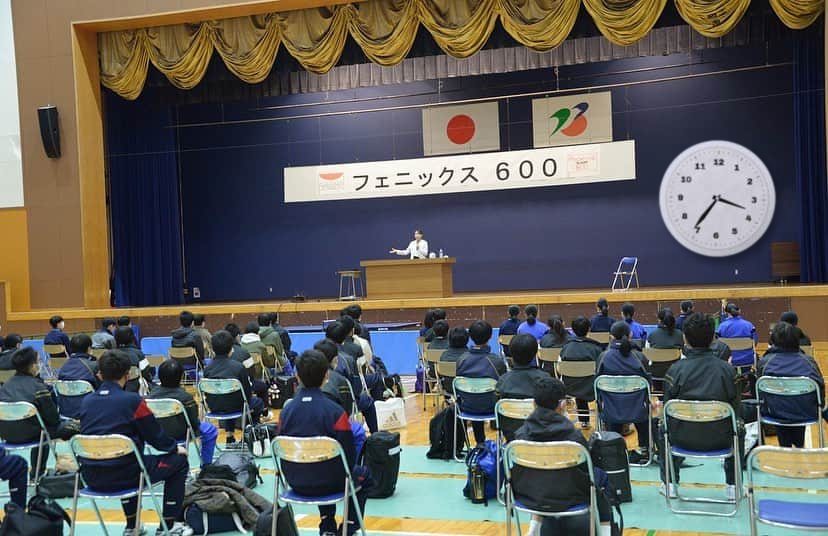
3.36
